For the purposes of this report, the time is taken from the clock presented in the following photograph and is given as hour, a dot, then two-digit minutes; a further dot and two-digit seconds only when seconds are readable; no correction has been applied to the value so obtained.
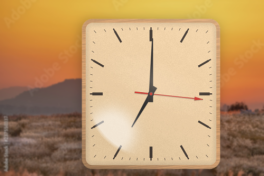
7.00.16
